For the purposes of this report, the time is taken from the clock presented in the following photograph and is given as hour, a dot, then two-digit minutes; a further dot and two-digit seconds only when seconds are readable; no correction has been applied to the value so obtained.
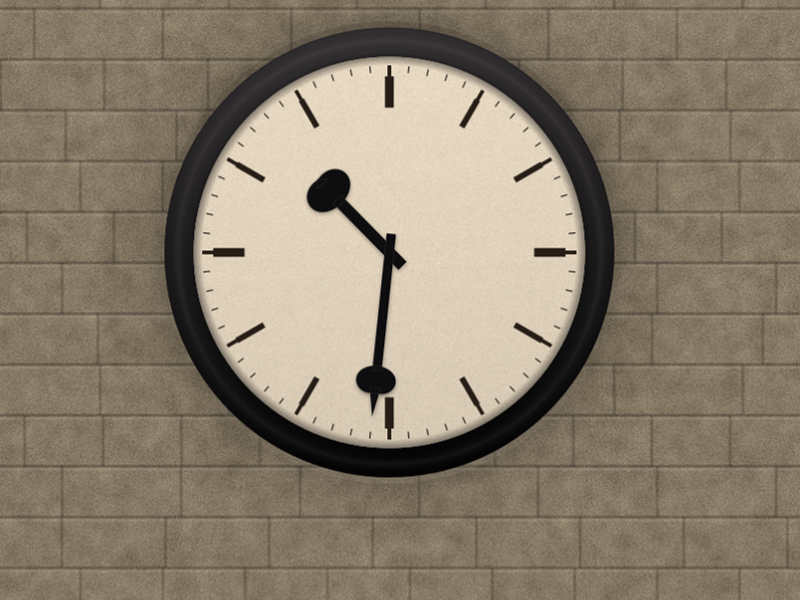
10.31
